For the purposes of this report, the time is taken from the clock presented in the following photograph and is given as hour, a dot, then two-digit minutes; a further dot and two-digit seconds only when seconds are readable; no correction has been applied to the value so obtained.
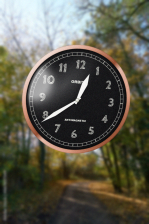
12.39
